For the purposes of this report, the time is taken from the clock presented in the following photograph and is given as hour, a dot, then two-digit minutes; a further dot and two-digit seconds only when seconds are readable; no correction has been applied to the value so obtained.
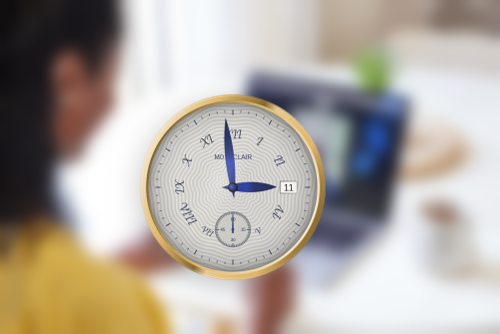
2.59
